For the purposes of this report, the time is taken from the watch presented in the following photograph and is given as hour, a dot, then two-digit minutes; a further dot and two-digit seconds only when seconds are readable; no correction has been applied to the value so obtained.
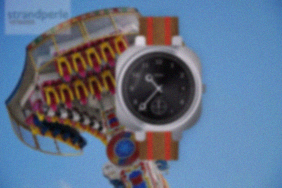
10.37
